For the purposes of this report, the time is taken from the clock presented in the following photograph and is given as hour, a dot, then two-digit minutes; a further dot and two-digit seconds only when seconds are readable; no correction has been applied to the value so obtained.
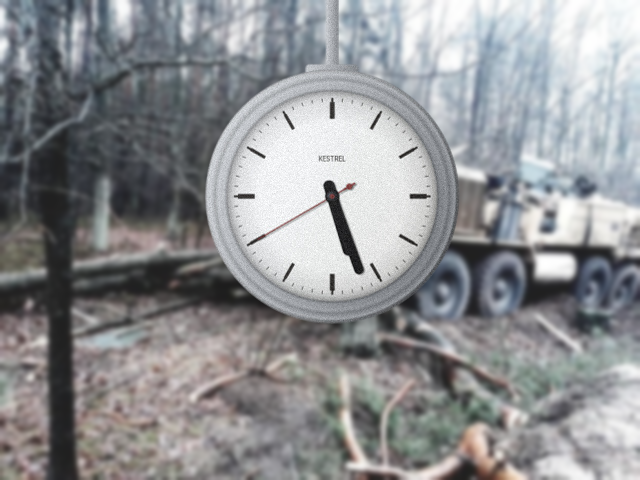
5.26.40
